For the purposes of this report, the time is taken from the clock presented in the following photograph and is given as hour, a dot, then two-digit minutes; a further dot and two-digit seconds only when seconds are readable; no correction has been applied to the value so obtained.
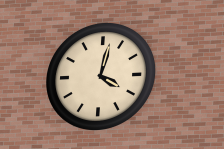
4.02
